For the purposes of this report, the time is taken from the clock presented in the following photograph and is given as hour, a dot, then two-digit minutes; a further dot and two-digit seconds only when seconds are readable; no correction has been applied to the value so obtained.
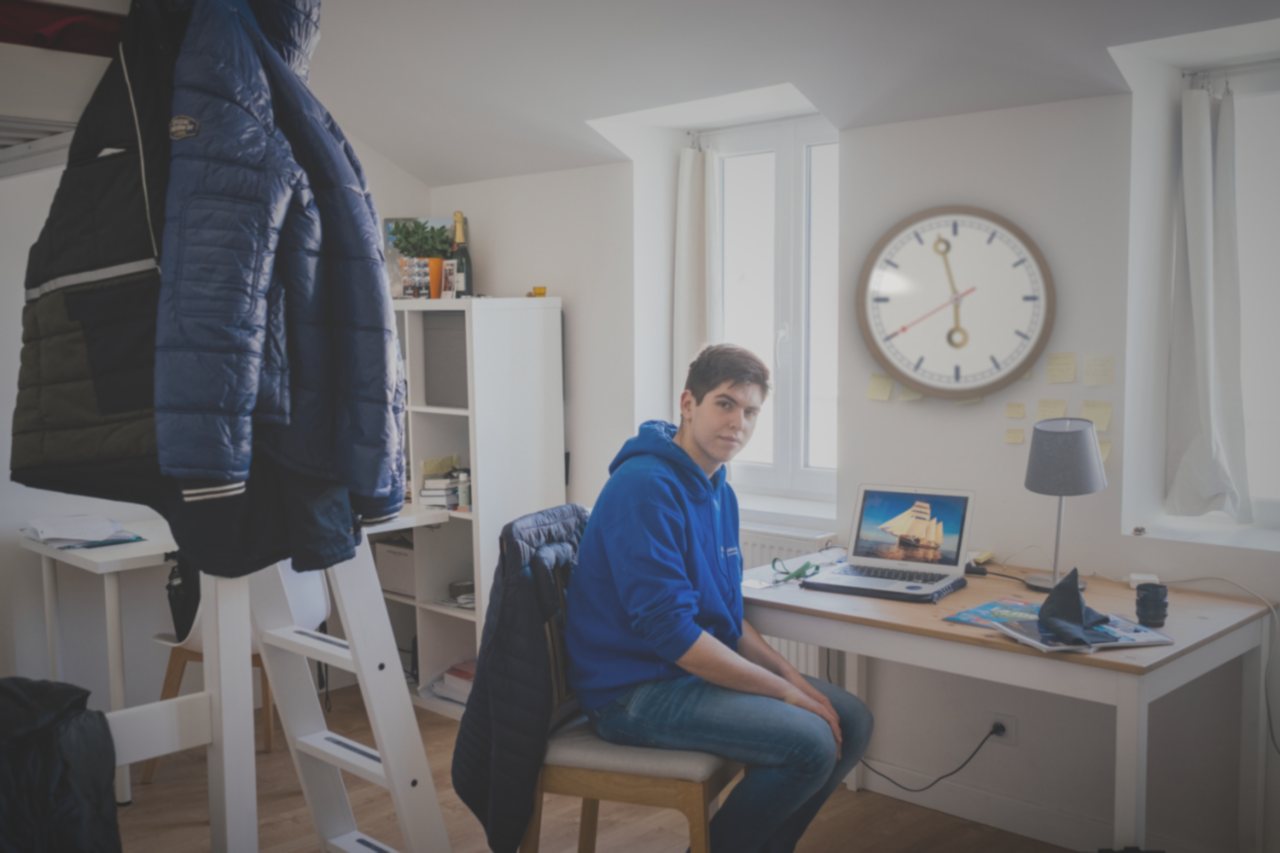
5.57.40
